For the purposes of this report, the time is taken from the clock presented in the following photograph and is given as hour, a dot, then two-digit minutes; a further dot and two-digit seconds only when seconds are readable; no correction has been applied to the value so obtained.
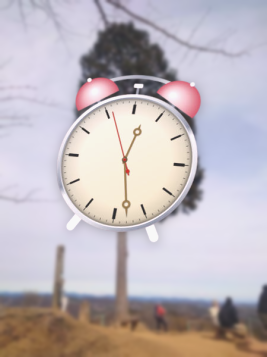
12.27.56
